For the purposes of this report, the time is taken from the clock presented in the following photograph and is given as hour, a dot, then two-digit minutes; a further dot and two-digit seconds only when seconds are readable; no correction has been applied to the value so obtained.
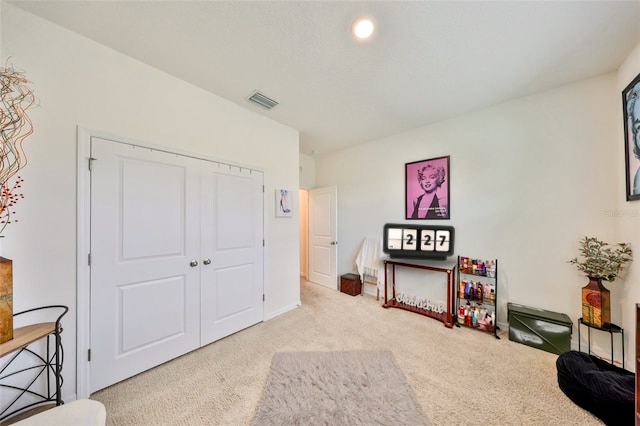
2.27
